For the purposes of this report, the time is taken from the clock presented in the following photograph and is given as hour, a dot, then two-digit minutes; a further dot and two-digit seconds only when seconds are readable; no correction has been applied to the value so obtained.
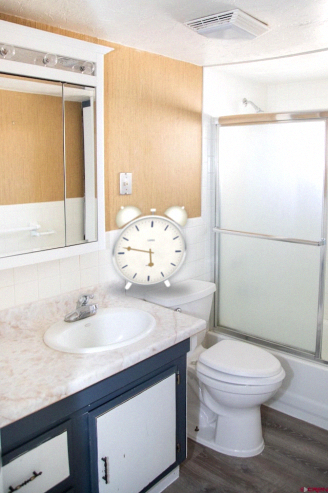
5.47
